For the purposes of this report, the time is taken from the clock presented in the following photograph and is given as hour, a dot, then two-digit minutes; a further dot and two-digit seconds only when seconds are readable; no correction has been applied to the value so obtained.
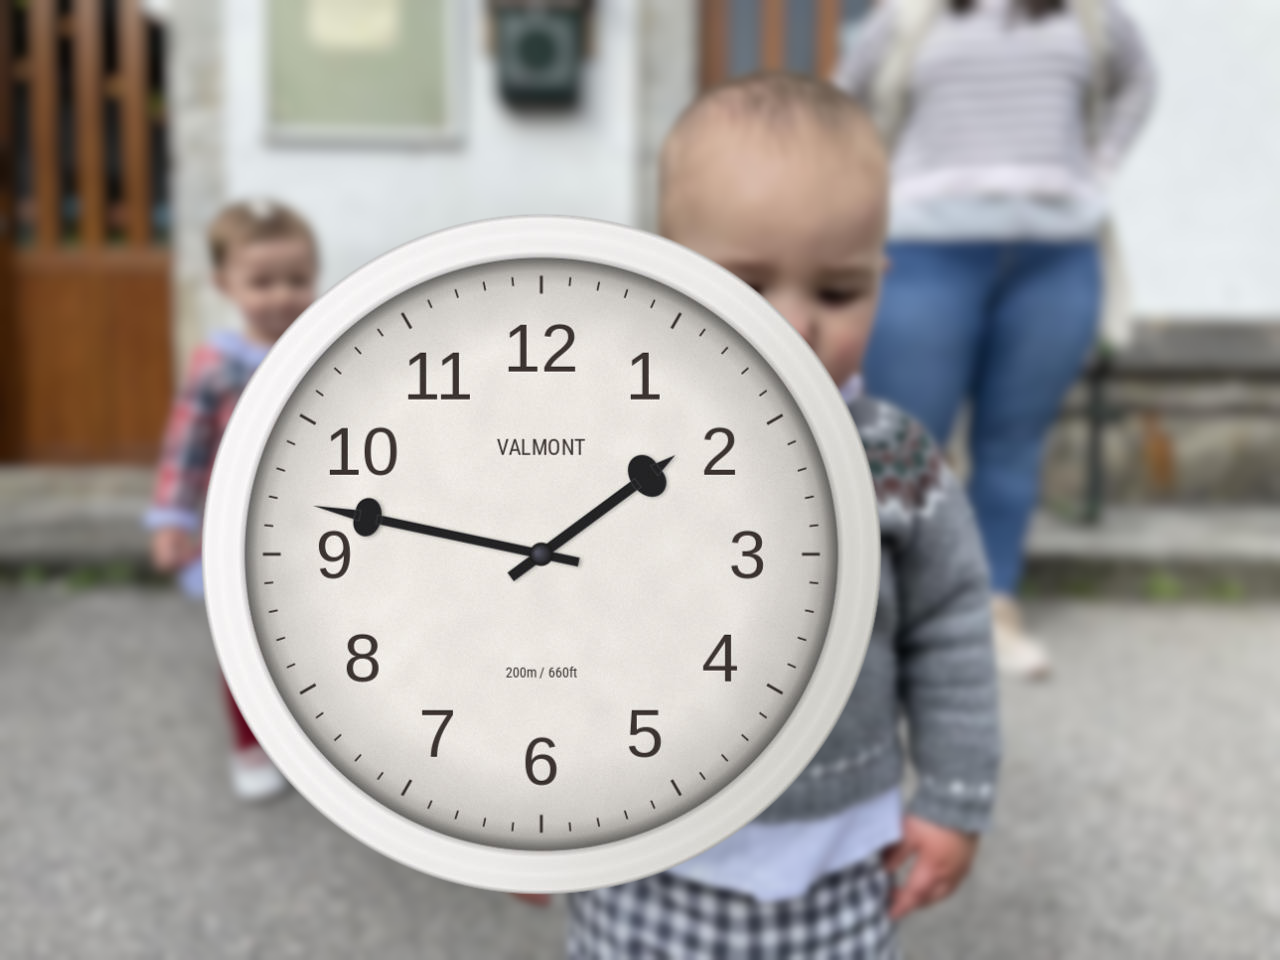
1.47
